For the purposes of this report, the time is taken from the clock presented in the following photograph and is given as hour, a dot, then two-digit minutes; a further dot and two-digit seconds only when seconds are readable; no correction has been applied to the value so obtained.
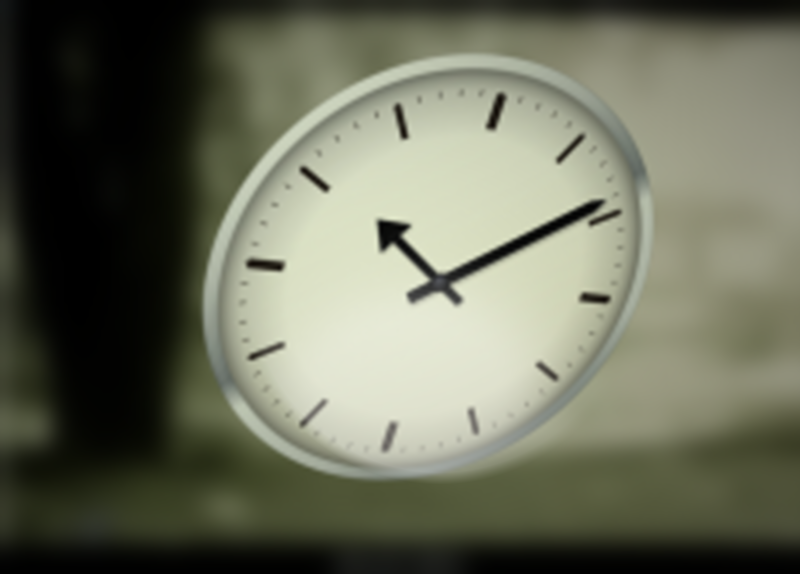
10.09
